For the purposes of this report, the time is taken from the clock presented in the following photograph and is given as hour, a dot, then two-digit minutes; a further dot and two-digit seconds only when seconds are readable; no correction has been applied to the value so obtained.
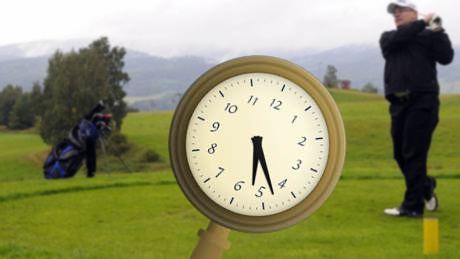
5.23
